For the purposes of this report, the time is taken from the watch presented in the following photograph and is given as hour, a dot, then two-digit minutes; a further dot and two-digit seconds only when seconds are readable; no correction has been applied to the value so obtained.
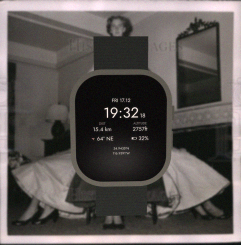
19.32
